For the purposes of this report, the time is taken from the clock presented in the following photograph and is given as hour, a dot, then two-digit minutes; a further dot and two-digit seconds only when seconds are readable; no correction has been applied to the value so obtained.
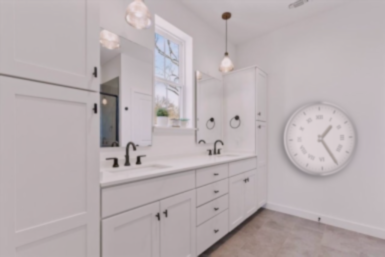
1.25
